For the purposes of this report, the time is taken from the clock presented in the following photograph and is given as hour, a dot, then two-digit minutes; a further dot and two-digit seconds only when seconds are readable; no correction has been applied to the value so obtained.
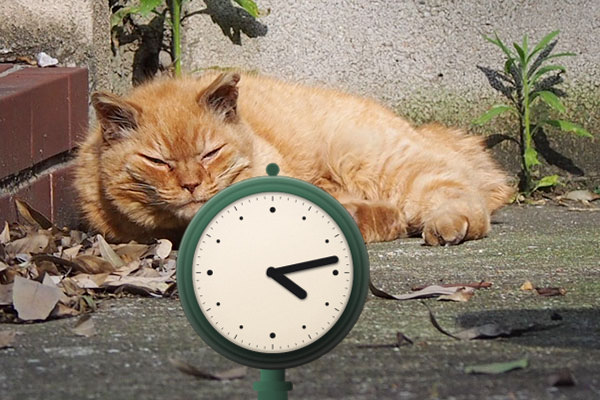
4.13
